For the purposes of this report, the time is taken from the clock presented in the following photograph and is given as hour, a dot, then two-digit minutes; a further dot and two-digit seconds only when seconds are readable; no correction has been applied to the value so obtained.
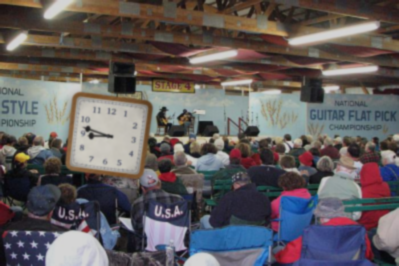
8.47
